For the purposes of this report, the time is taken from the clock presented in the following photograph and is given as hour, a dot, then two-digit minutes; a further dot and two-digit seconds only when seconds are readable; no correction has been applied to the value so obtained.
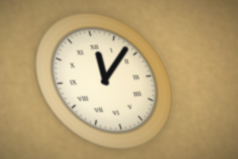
12.08
